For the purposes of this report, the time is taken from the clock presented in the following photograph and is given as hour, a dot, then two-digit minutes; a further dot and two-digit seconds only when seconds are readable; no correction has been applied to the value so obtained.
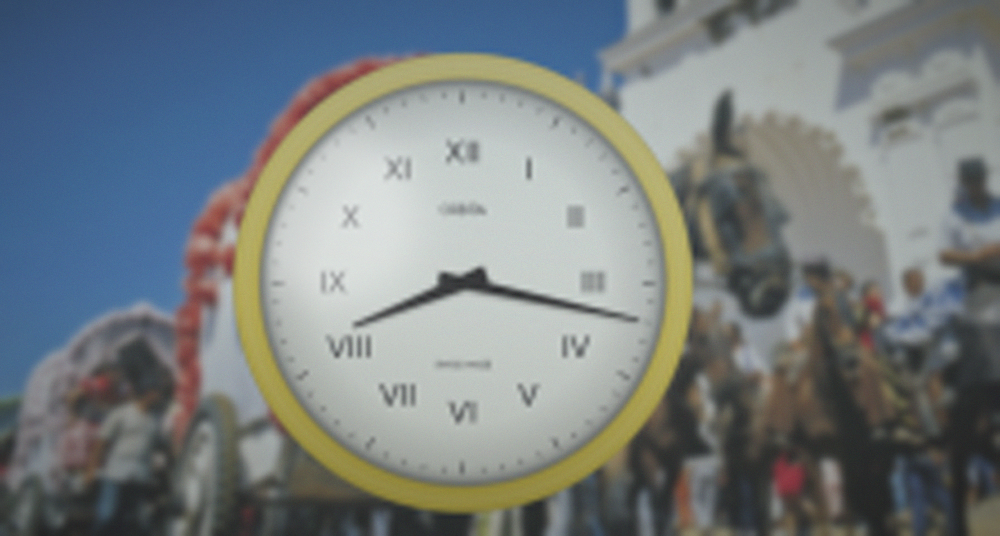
8.17
